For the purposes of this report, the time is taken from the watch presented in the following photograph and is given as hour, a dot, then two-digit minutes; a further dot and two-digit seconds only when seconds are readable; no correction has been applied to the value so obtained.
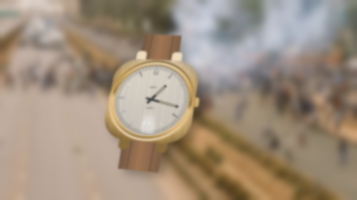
1.17
